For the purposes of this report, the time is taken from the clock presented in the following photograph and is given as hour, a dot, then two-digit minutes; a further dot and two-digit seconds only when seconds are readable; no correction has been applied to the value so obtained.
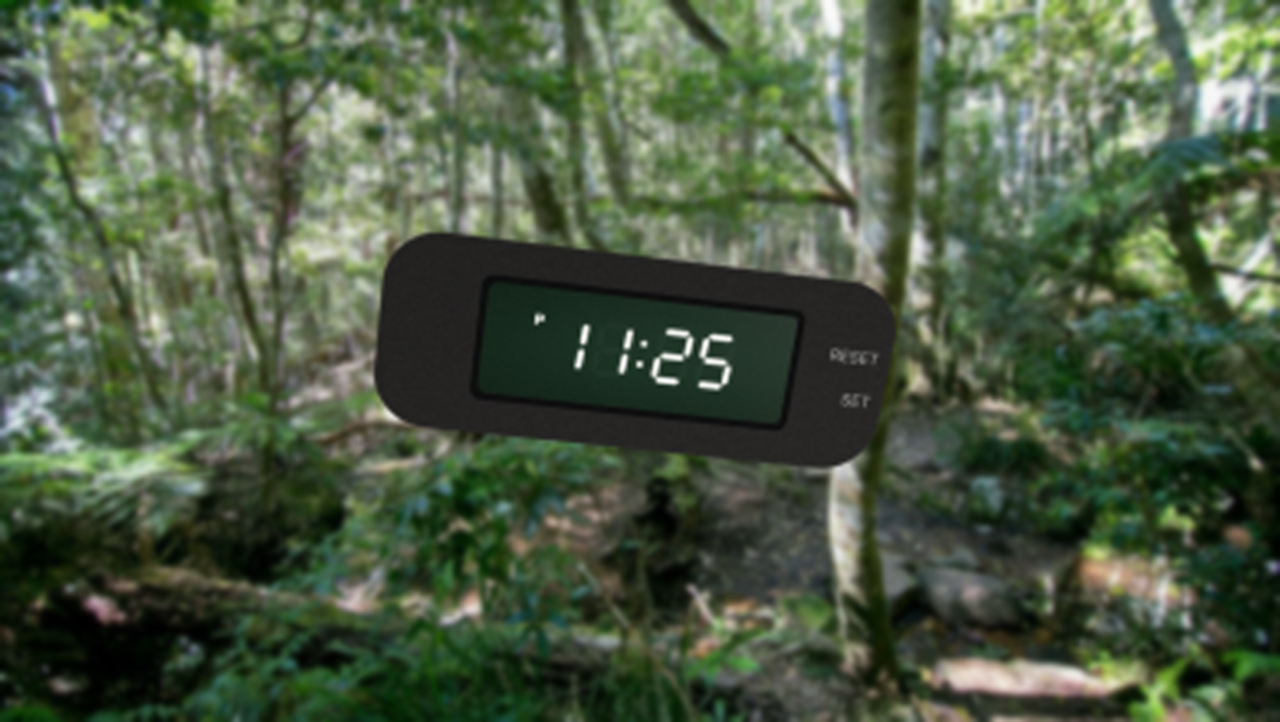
11.25
